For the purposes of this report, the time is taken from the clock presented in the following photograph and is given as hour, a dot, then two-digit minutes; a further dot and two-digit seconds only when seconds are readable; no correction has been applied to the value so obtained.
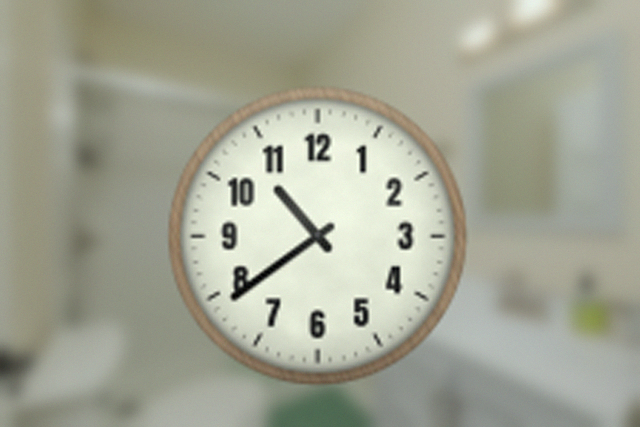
10.39
